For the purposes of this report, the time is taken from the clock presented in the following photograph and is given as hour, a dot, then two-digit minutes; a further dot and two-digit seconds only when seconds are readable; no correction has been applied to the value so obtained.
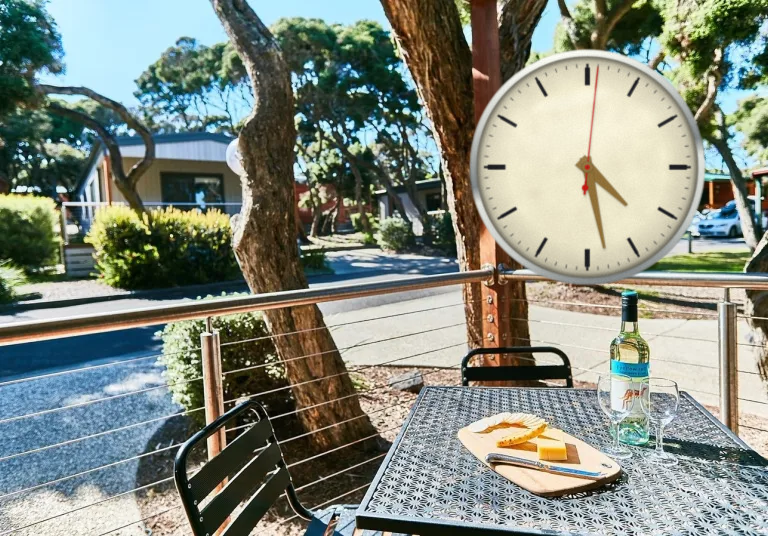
4.28.01
